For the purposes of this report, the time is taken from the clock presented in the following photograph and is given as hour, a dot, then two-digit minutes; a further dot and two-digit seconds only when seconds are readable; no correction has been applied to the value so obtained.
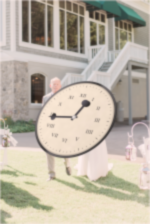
12.44
